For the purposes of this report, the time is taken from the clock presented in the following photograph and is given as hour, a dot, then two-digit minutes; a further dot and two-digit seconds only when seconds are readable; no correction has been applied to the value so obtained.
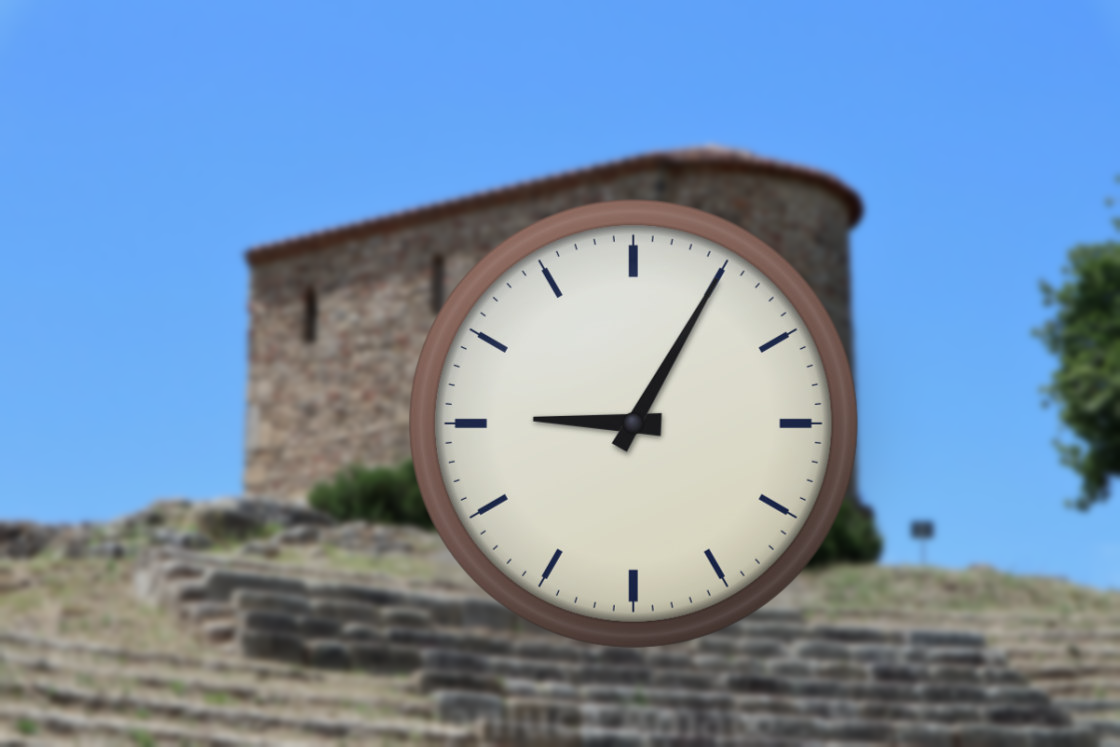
9.05
